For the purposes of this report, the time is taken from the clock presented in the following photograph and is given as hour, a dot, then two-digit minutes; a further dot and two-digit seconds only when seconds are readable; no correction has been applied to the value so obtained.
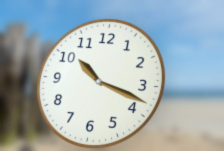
10.18
